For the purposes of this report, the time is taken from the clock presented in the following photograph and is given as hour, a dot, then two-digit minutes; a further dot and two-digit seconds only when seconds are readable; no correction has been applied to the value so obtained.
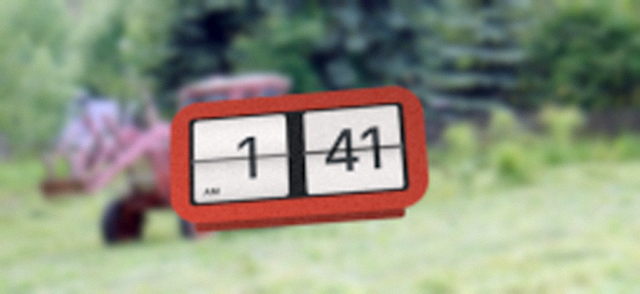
1.41
